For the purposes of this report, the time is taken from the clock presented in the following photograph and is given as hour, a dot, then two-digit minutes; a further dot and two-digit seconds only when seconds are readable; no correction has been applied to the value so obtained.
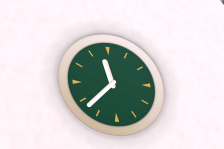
11.38
